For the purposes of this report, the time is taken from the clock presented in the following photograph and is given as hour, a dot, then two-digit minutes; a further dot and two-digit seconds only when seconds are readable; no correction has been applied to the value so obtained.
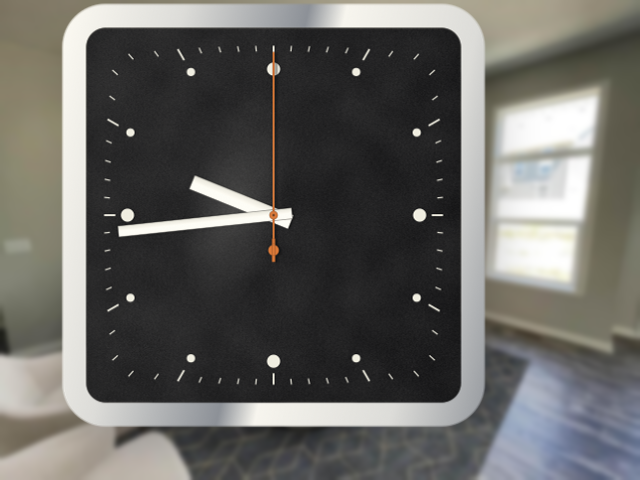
9.44.00
